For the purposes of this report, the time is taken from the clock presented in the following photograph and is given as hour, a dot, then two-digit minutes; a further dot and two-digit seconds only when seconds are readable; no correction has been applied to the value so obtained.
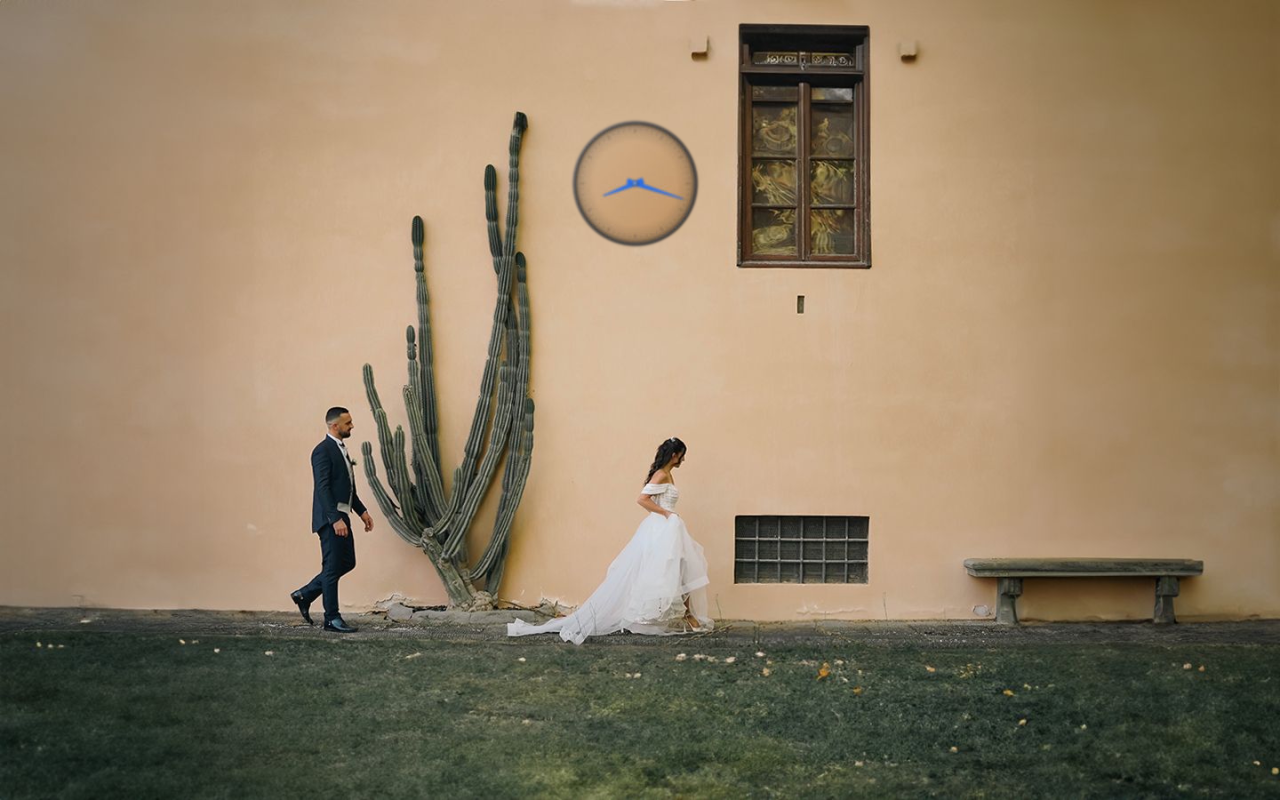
8.18
